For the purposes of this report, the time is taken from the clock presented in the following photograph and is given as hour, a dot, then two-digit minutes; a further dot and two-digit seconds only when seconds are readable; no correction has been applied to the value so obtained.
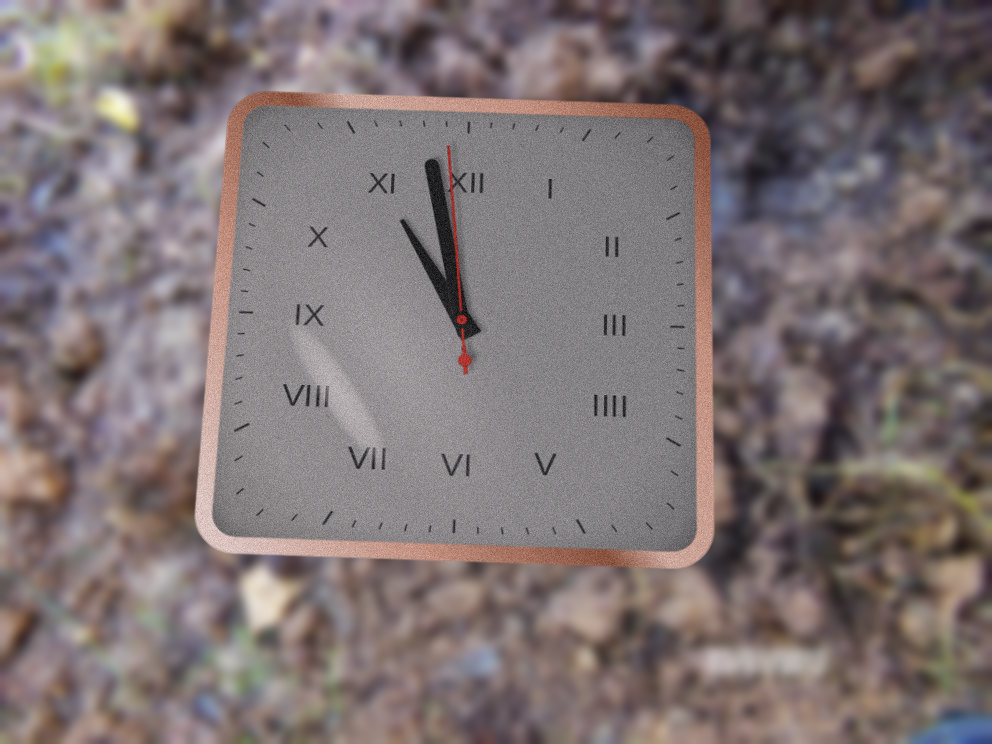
10.57.59
